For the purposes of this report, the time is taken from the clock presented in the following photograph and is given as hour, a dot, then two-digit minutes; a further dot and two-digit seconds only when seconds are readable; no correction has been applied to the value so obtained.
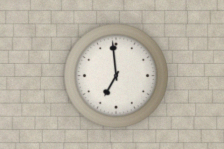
6.59
